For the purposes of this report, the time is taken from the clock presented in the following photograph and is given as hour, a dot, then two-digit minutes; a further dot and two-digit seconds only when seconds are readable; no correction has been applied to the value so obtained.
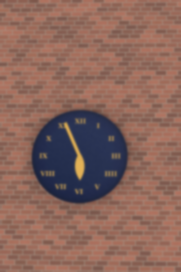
5.56
